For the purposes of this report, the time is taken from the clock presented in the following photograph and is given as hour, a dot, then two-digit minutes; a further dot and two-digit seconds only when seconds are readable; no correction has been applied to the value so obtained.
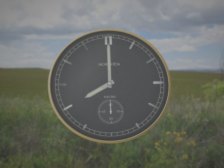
8.00
